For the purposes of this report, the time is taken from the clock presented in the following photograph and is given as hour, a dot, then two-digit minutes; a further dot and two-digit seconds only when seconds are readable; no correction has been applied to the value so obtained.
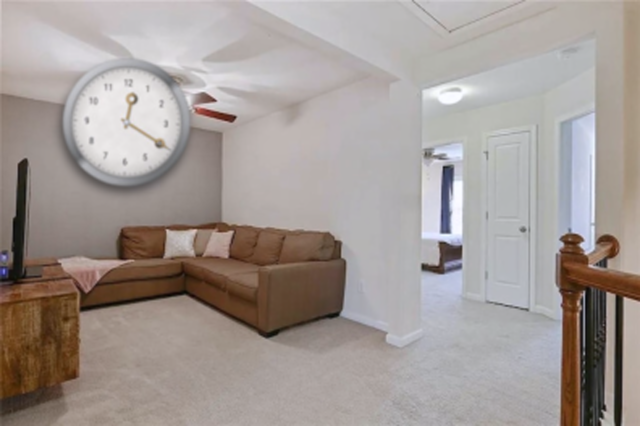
12.20
